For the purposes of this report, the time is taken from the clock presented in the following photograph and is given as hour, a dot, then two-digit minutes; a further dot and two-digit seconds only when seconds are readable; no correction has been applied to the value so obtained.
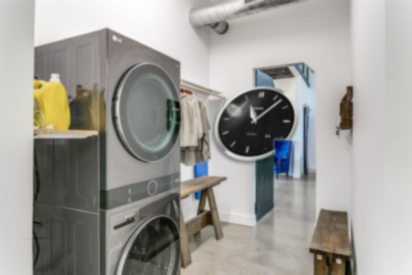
11.07
